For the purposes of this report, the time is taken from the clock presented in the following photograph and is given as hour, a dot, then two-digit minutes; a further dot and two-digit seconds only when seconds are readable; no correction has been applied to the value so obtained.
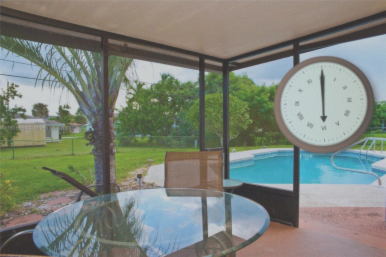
6.00
